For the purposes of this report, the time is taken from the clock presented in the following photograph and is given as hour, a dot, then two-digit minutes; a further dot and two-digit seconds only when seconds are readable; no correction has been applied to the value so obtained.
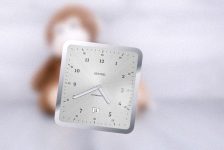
4.40
